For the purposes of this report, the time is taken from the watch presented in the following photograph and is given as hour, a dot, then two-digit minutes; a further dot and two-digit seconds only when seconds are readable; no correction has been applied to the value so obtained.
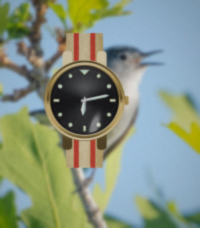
6.13
